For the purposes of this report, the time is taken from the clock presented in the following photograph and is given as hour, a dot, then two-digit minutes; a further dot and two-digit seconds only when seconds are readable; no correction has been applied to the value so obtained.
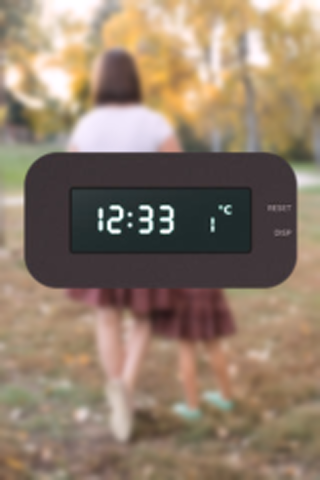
12.33
